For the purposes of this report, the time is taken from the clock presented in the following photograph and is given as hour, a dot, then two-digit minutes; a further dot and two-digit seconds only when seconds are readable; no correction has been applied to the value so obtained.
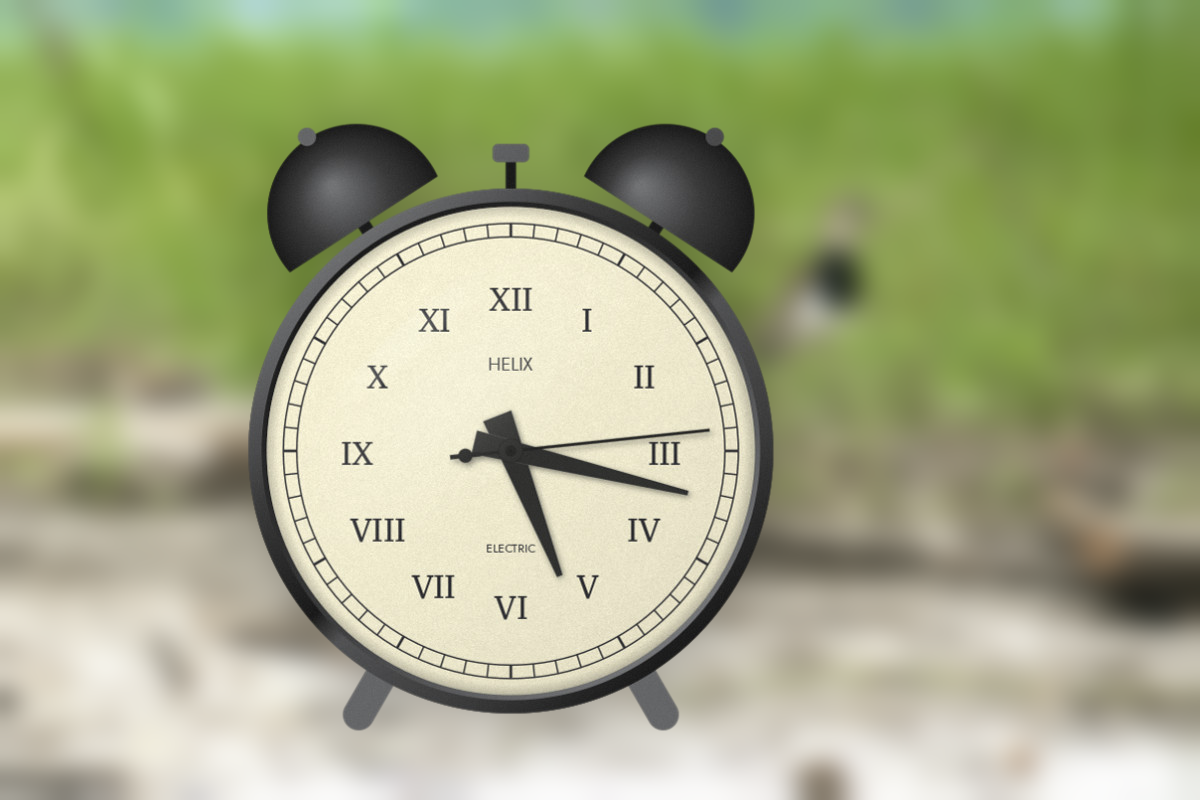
5.17.14
